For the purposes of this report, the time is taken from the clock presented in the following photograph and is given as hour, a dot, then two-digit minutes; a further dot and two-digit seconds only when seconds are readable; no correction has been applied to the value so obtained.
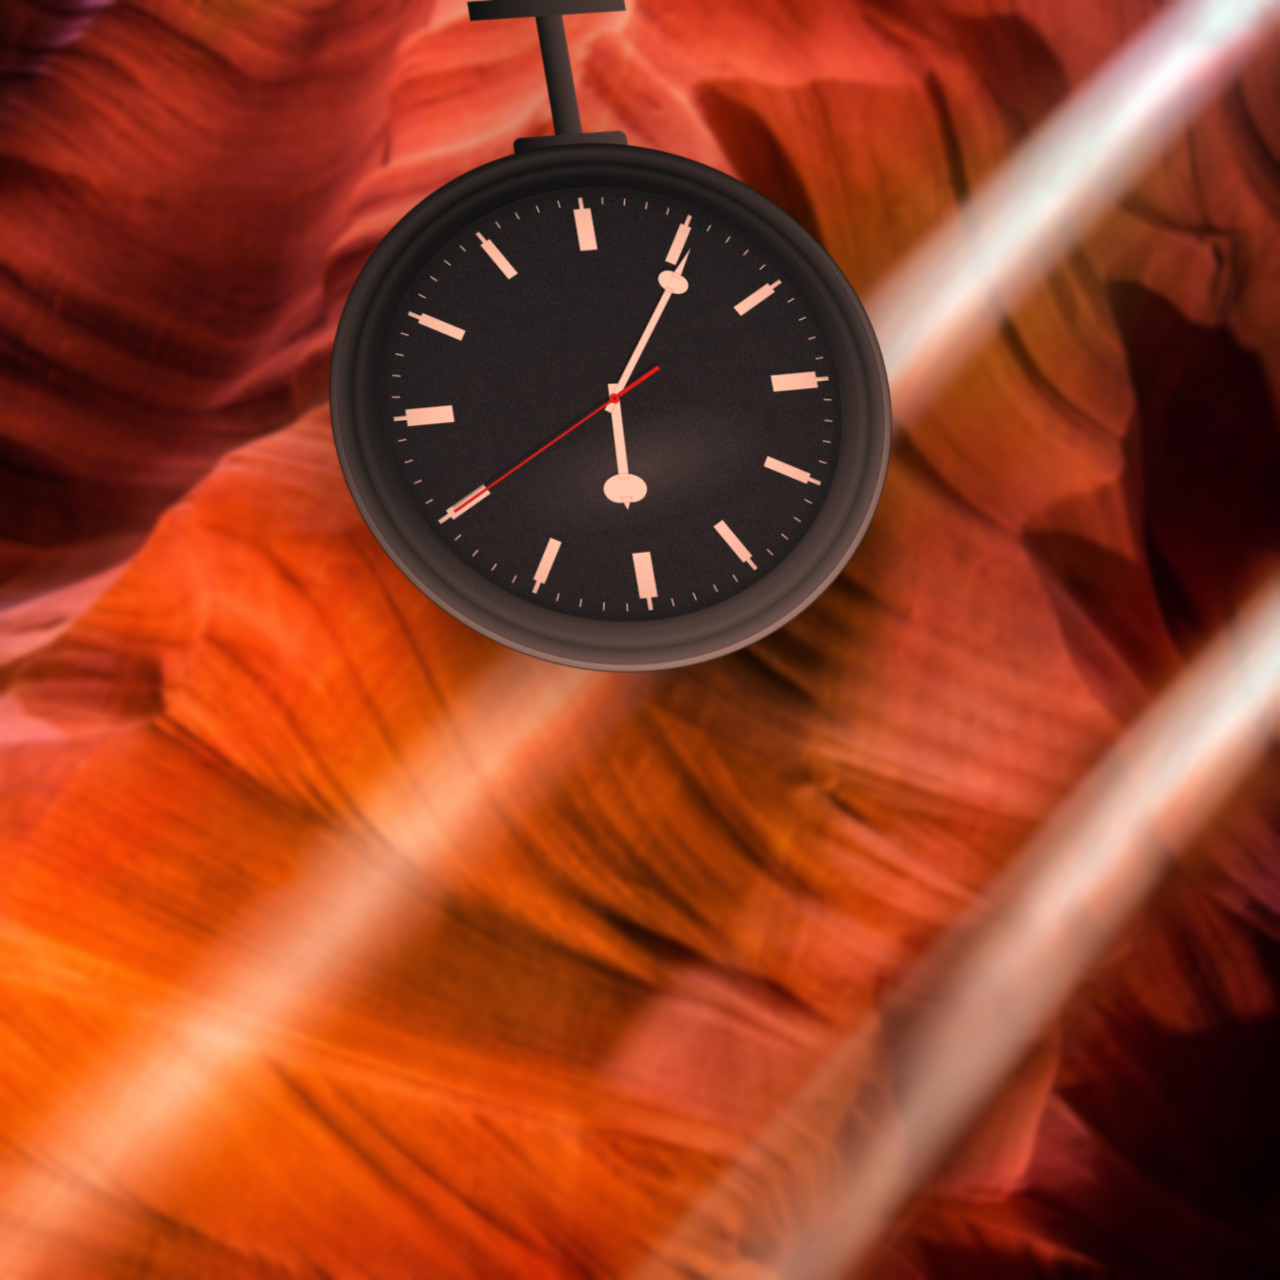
6.05.40
